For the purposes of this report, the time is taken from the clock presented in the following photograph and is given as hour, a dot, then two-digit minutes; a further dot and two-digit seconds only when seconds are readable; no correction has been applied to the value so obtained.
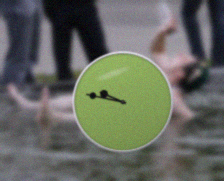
9.47
